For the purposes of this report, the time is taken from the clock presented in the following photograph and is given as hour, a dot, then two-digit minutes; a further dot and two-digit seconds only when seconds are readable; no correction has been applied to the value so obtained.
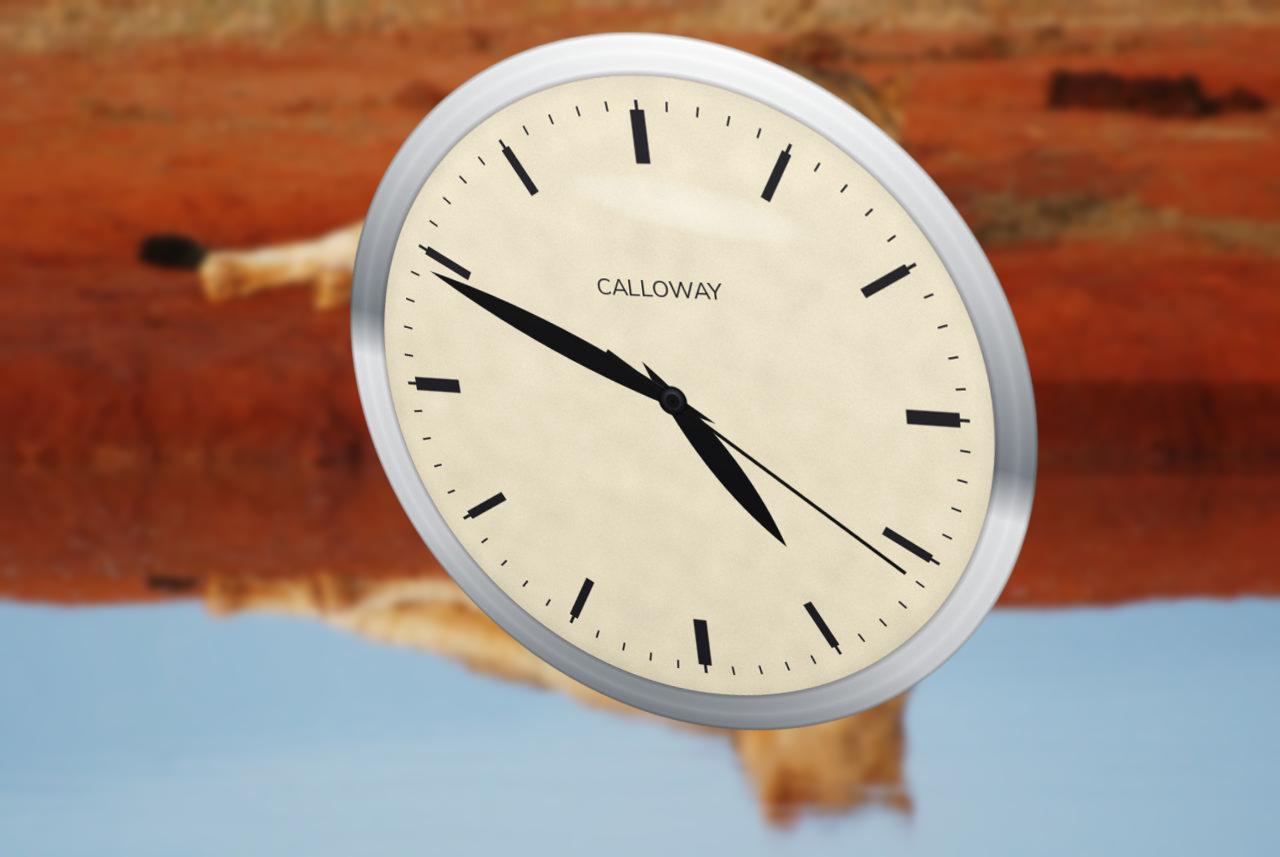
4.49.21
